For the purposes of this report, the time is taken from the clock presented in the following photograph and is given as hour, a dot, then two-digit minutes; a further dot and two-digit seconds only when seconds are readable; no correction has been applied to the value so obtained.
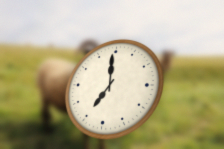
6.59
